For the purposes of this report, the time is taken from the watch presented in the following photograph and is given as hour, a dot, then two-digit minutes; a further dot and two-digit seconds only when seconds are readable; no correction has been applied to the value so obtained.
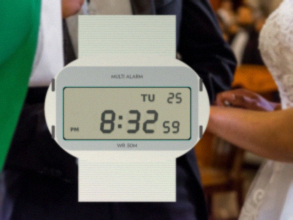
8.32.59
